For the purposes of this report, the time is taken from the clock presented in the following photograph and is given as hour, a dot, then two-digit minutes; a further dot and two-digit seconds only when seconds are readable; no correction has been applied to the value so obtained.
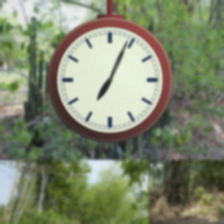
7.04
